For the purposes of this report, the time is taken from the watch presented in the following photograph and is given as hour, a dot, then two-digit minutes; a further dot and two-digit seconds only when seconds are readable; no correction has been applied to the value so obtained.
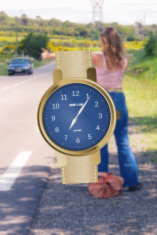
7.06
